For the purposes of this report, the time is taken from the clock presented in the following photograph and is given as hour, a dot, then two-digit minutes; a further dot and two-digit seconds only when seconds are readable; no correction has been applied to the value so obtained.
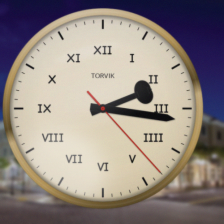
2.16.23
